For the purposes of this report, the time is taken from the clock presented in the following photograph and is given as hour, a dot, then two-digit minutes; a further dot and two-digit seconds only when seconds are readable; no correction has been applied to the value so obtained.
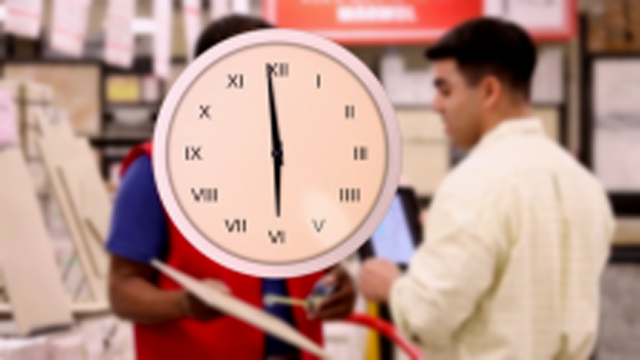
5.59
